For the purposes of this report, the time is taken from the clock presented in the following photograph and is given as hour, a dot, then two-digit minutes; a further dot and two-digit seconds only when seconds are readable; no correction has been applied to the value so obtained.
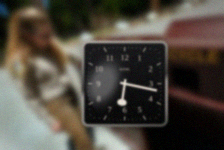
6.17
